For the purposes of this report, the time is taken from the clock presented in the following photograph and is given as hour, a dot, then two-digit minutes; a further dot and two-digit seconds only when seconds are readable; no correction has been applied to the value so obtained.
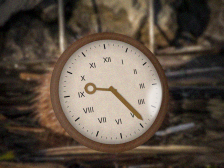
9.24
